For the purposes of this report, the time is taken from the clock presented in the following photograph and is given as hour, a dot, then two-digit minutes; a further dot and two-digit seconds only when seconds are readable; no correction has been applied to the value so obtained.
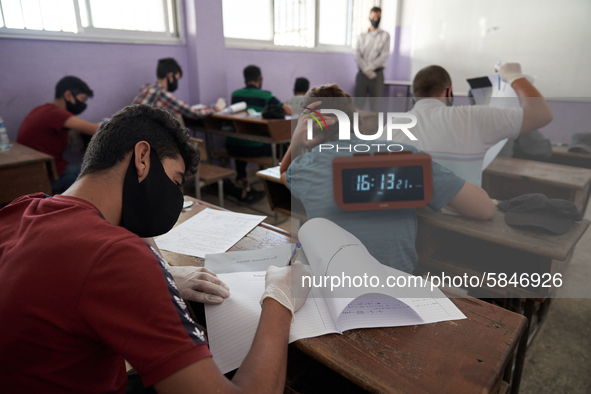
16.13
